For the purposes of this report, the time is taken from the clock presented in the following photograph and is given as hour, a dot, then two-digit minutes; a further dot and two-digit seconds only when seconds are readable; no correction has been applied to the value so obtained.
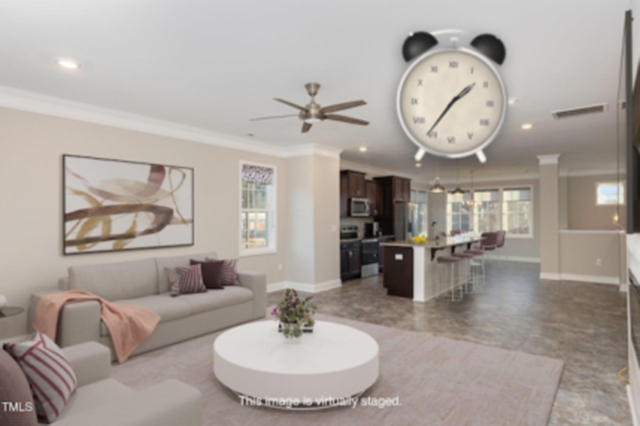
1.36
